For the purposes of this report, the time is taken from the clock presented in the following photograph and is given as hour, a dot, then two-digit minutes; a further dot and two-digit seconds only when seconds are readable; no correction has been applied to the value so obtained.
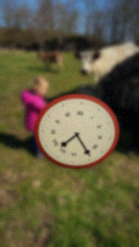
7.24
